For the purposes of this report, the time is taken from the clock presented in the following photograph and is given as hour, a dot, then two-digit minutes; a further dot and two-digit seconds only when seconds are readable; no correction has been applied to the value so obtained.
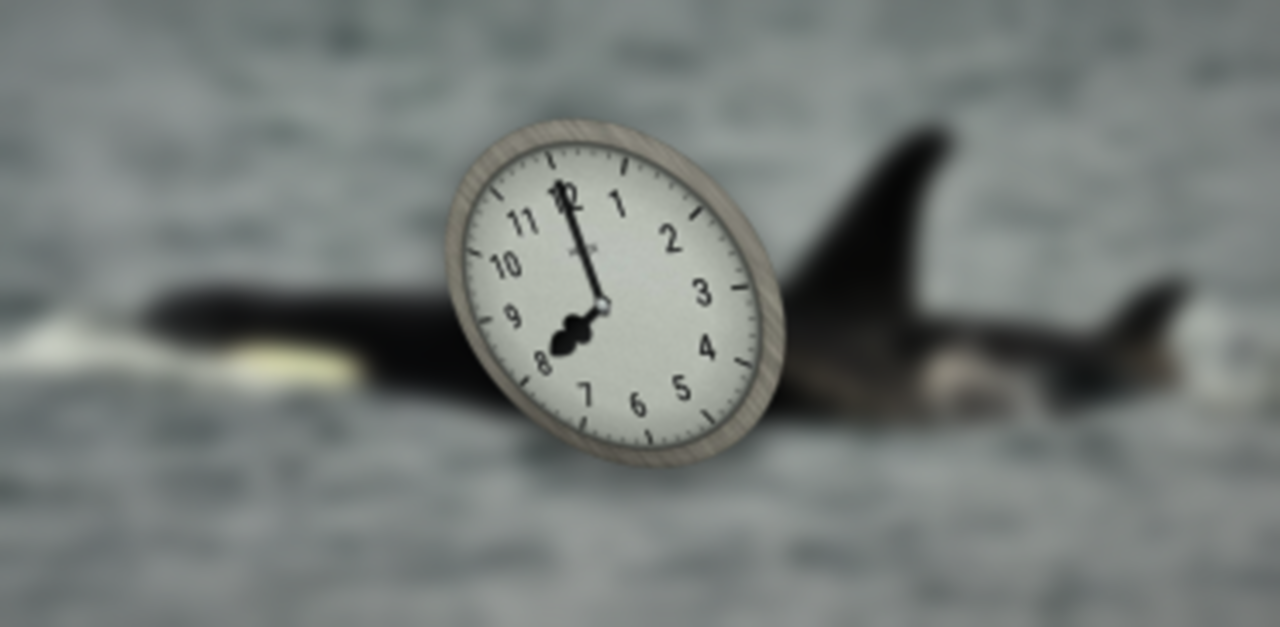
8.00
